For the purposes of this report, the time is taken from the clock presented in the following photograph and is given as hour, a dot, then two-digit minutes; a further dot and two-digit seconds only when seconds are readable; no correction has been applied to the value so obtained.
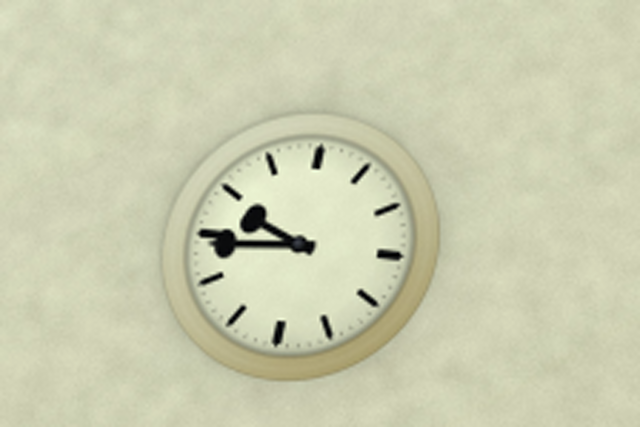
9.44
